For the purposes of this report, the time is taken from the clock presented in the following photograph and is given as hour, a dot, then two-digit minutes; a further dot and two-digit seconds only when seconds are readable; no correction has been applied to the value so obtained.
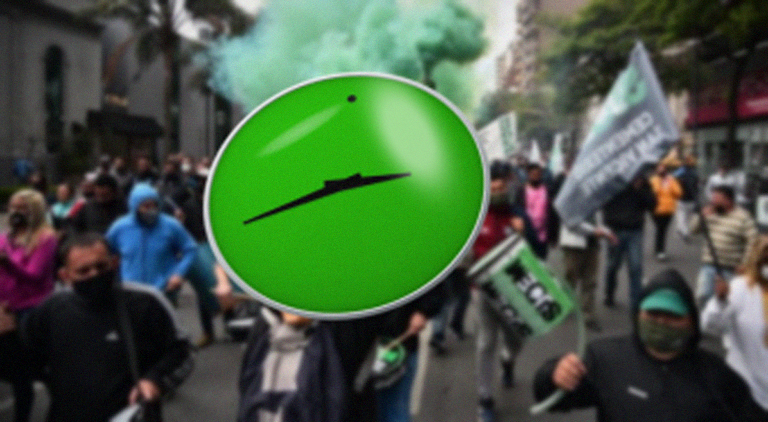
2.41
